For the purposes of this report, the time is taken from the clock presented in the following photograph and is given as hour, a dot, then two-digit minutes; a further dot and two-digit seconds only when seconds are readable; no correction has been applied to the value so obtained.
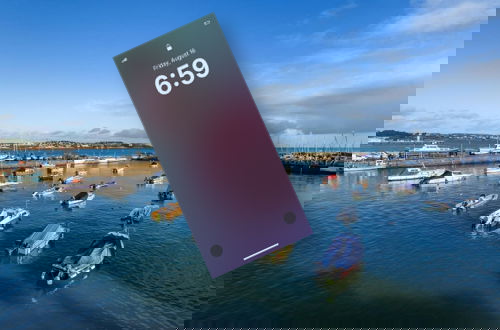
6.59
